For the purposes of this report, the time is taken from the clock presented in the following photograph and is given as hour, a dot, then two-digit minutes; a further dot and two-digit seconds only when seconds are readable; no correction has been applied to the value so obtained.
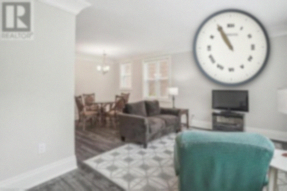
10.55
